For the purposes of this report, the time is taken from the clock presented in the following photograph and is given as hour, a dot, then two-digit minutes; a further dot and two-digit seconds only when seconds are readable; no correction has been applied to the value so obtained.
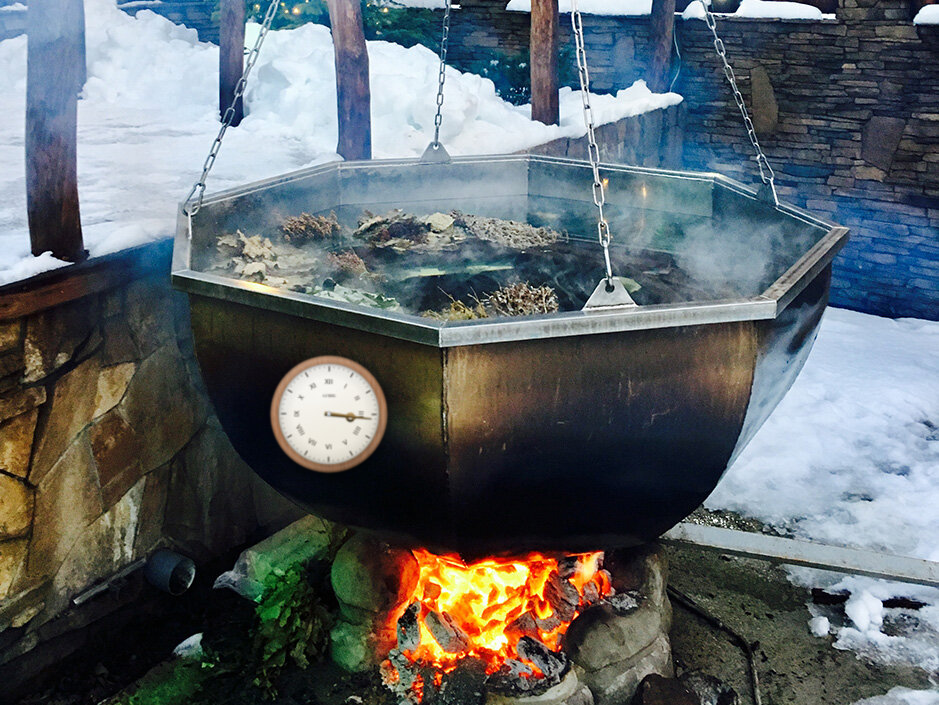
3.16
